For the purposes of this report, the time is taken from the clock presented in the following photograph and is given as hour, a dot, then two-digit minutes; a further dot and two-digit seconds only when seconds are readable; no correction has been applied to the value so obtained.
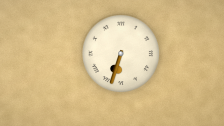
6.33
